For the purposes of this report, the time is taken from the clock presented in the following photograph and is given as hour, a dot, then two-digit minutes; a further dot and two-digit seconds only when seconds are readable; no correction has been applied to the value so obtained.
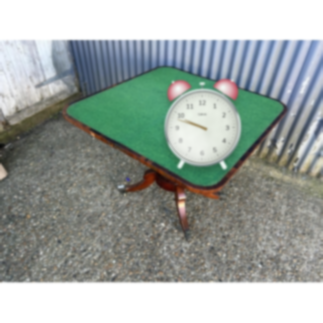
9.48
